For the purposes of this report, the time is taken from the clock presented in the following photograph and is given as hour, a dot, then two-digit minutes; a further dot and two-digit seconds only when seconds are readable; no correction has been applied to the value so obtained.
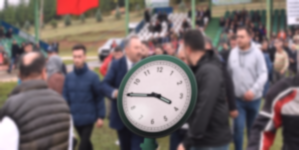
3.45
